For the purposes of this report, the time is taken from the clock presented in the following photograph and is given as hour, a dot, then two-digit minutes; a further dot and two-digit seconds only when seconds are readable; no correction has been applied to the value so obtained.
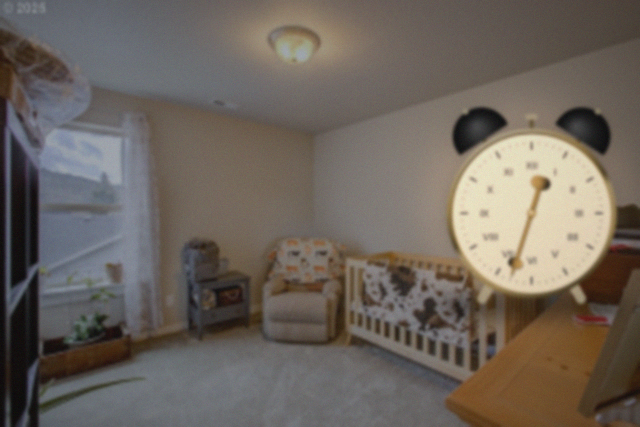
12.33
